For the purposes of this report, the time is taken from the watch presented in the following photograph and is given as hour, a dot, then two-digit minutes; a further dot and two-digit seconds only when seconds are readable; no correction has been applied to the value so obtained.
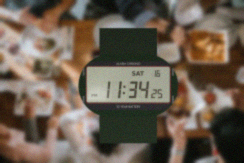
11.34
